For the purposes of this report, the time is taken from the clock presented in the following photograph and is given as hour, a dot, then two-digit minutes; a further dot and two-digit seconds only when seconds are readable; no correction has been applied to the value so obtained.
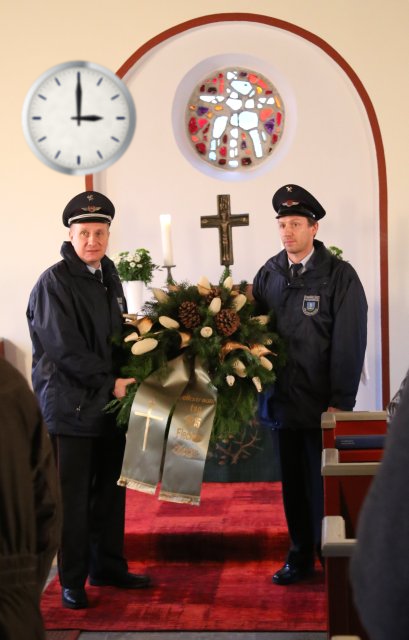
3.00
